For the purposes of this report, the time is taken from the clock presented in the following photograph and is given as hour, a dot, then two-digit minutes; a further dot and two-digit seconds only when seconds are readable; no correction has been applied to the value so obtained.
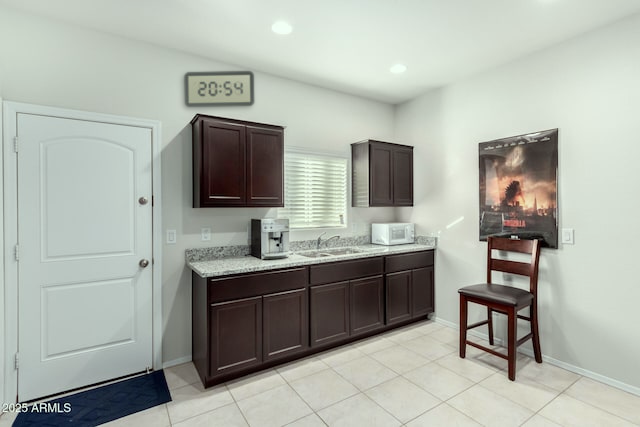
20.54
